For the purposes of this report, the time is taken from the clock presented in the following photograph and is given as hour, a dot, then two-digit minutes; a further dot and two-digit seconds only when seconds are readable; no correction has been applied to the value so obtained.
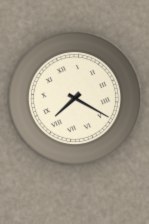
8.24
